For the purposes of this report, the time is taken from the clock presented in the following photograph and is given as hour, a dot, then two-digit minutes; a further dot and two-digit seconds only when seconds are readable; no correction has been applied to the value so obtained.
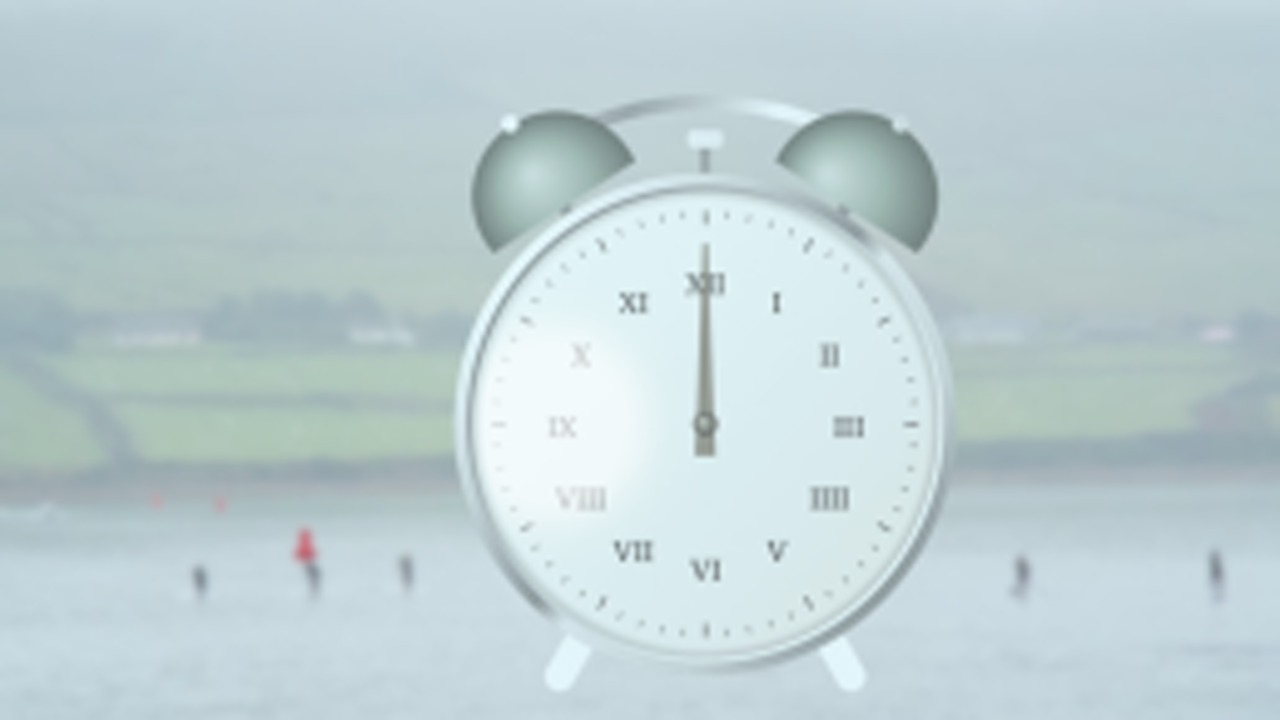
12.00
